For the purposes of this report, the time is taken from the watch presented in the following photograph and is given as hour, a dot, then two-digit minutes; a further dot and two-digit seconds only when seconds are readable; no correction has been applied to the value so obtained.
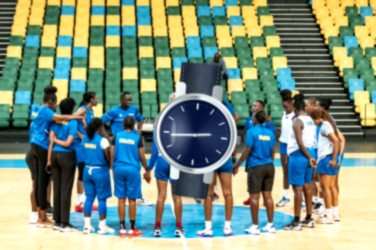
2.44
